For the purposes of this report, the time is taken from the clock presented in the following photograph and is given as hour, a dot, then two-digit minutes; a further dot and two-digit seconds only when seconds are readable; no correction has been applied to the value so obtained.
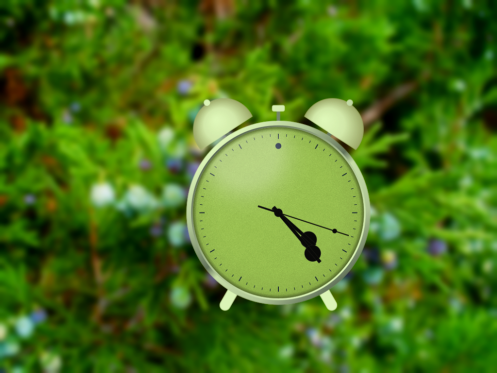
4.23.18
